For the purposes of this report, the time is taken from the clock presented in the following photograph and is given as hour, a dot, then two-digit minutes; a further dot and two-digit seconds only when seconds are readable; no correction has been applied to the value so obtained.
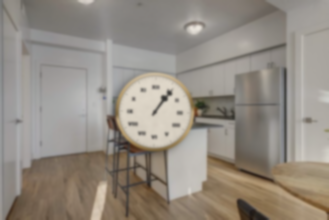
1.06
